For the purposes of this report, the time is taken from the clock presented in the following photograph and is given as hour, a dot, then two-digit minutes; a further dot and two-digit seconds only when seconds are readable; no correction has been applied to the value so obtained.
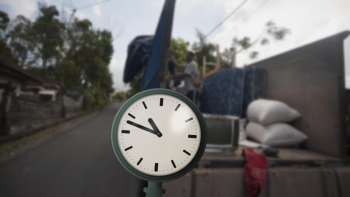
10.48
